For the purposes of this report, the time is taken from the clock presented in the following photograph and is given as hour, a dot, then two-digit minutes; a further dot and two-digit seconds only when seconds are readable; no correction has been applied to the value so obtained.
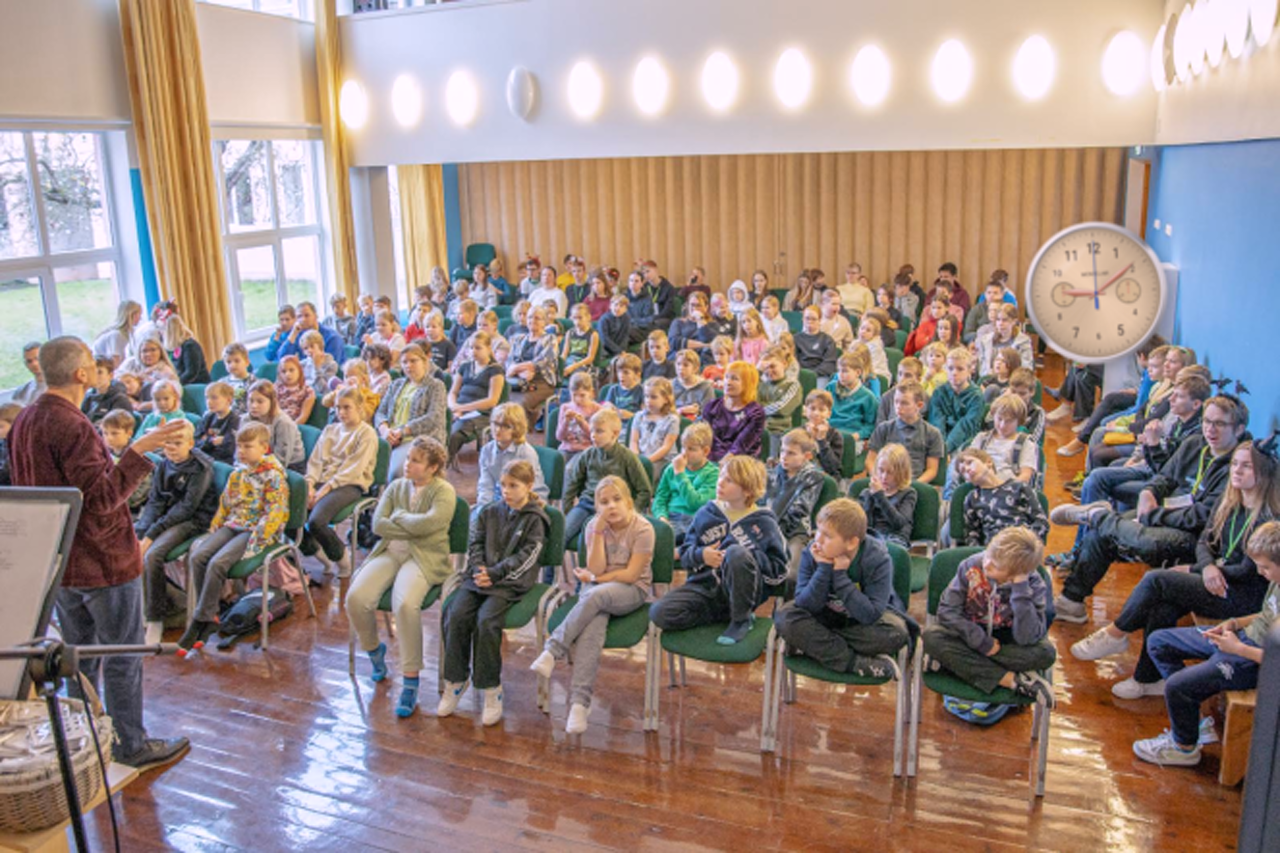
9.09
